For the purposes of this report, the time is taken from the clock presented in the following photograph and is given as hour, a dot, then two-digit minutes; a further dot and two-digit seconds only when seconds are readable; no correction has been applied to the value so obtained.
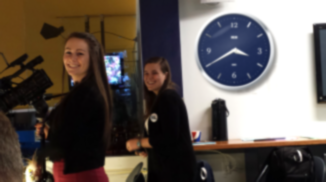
3.40
